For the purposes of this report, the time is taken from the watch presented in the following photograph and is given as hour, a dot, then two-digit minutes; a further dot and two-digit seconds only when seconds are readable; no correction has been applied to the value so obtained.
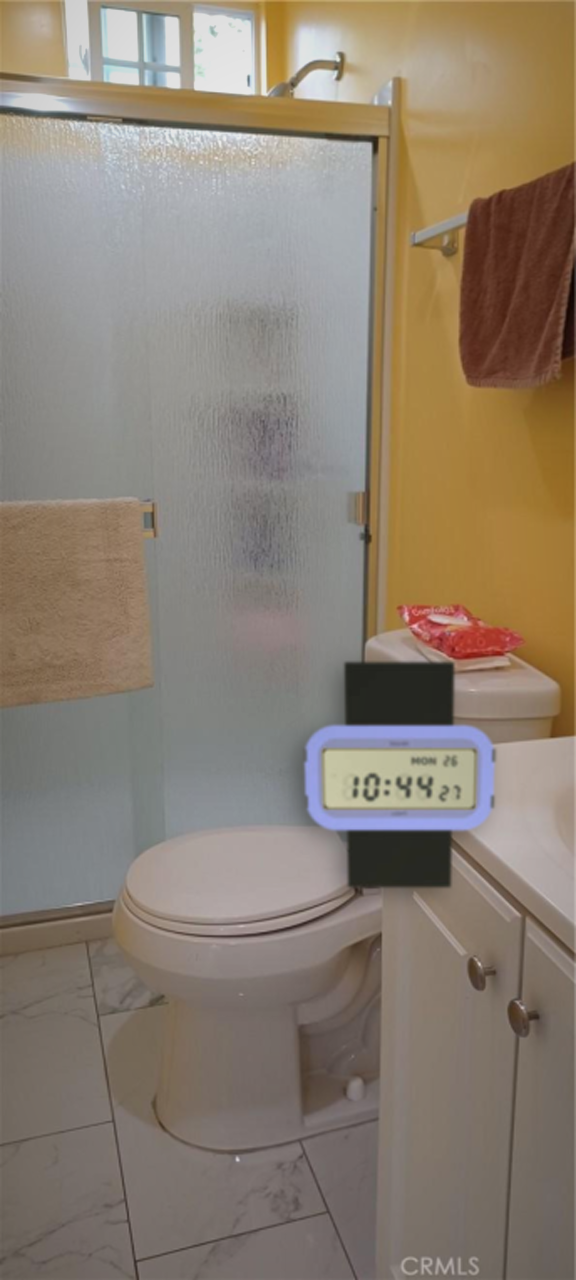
10.44.27
